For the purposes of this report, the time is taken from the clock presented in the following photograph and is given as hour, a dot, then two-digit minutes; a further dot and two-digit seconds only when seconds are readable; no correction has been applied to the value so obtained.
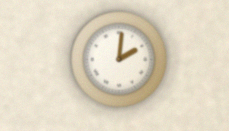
2.01
